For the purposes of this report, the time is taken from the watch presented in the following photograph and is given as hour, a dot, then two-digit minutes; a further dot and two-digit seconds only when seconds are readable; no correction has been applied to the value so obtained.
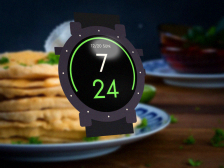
7.24
